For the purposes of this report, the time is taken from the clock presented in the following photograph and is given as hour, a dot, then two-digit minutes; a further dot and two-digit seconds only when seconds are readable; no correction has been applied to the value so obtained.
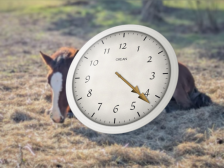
4.22
